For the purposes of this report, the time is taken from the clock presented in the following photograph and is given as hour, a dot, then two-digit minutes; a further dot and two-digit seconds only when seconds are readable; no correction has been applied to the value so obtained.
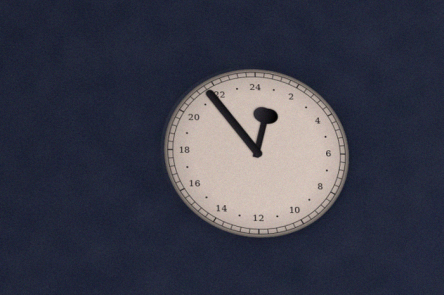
0.54
